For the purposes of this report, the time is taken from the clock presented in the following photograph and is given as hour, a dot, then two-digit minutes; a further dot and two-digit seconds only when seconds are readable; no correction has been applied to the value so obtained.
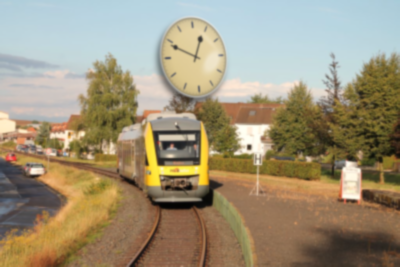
12.49
